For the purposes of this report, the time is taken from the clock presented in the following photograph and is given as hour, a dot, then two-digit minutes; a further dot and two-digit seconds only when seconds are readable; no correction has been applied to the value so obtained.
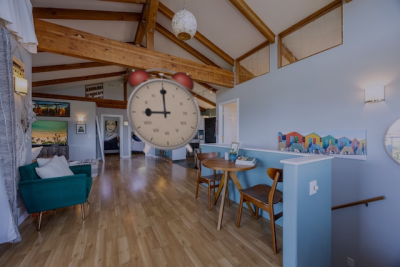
9.00
